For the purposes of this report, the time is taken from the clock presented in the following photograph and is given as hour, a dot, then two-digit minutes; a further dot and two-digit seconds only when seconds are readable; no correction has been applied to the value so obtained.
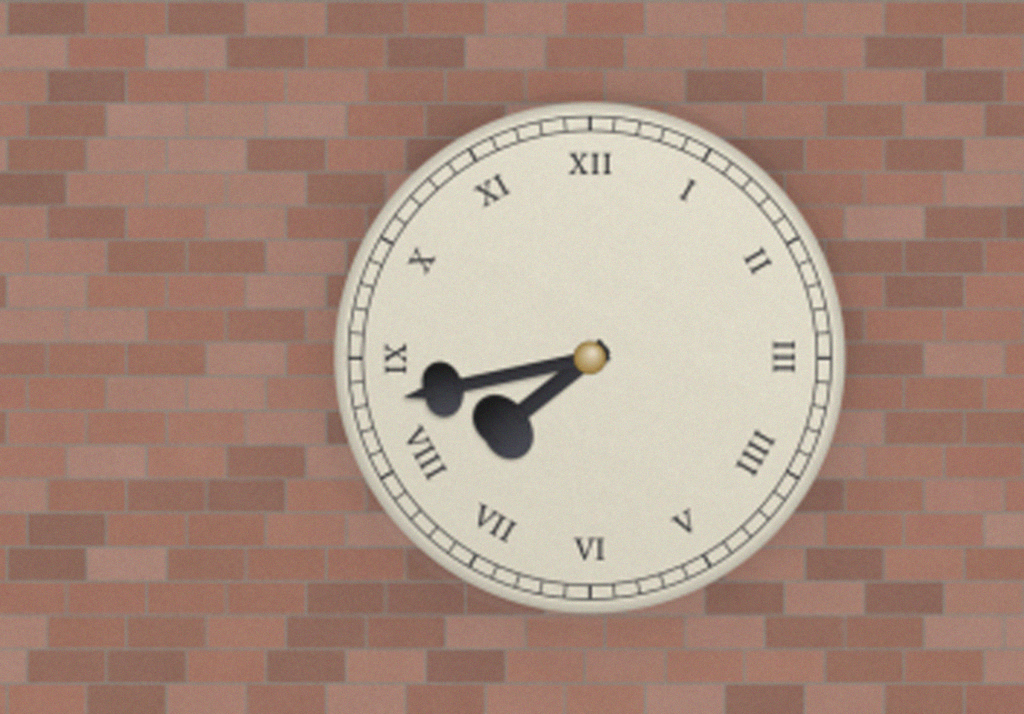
7.43
